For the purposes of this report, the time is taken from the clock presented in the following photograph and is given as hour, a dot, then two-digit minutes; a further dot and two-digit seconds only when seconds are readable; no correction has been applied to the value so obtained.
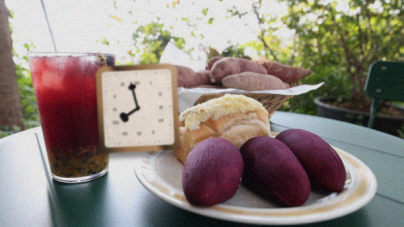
7.58
